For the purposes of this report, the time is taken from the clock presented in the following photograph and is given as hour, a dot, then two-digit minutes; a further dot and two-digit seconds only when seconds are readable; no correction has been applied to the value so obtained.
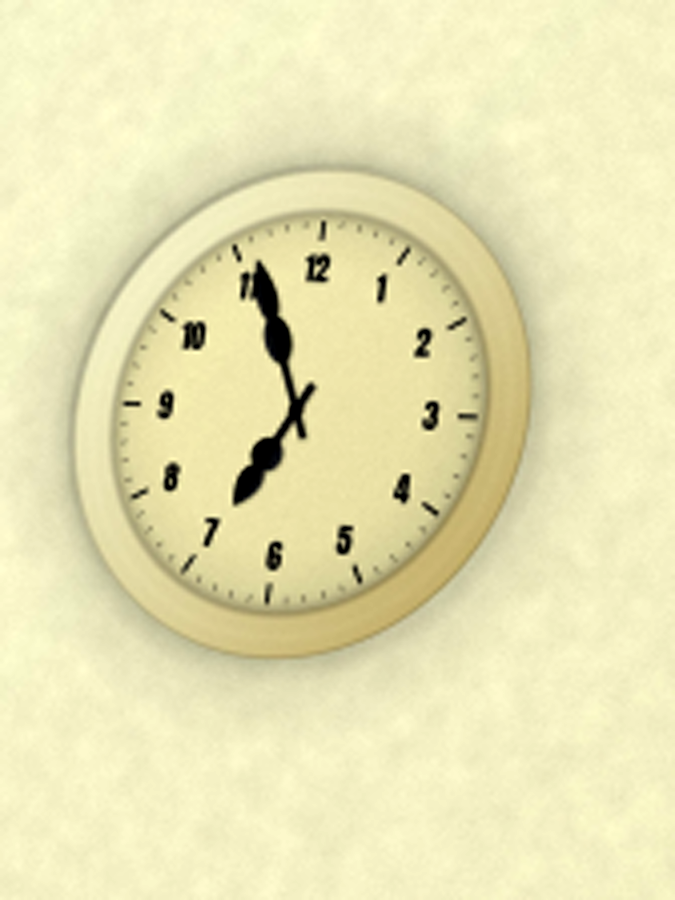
6.56
